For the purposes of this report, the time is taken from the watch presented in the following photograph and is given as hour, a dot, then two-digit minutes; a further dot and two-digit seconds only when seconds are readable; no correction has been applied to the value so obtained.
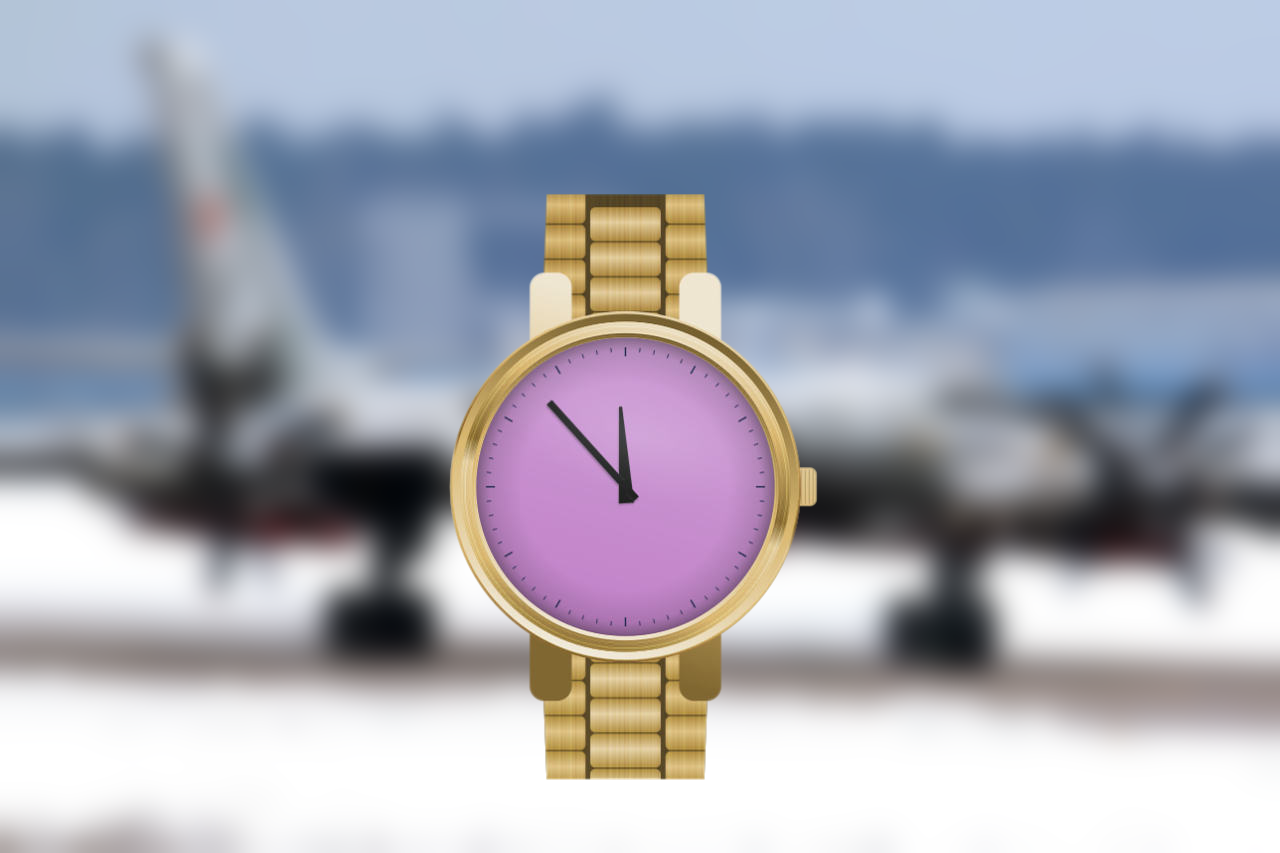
11.53
